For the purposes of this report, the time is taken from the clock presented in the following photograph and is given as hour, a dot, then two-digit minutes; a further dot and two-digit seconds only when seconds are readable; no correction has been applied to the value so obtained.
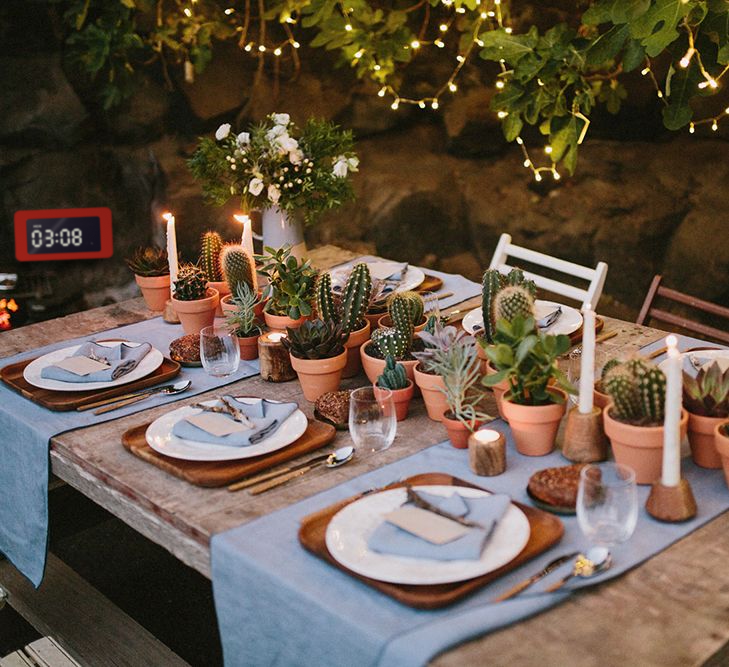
3.08
